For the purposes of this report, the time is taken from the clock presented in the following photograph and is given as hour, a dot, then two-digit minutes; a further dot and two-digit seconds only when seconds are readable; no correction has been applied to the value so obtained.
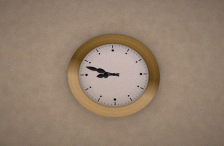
8.48
